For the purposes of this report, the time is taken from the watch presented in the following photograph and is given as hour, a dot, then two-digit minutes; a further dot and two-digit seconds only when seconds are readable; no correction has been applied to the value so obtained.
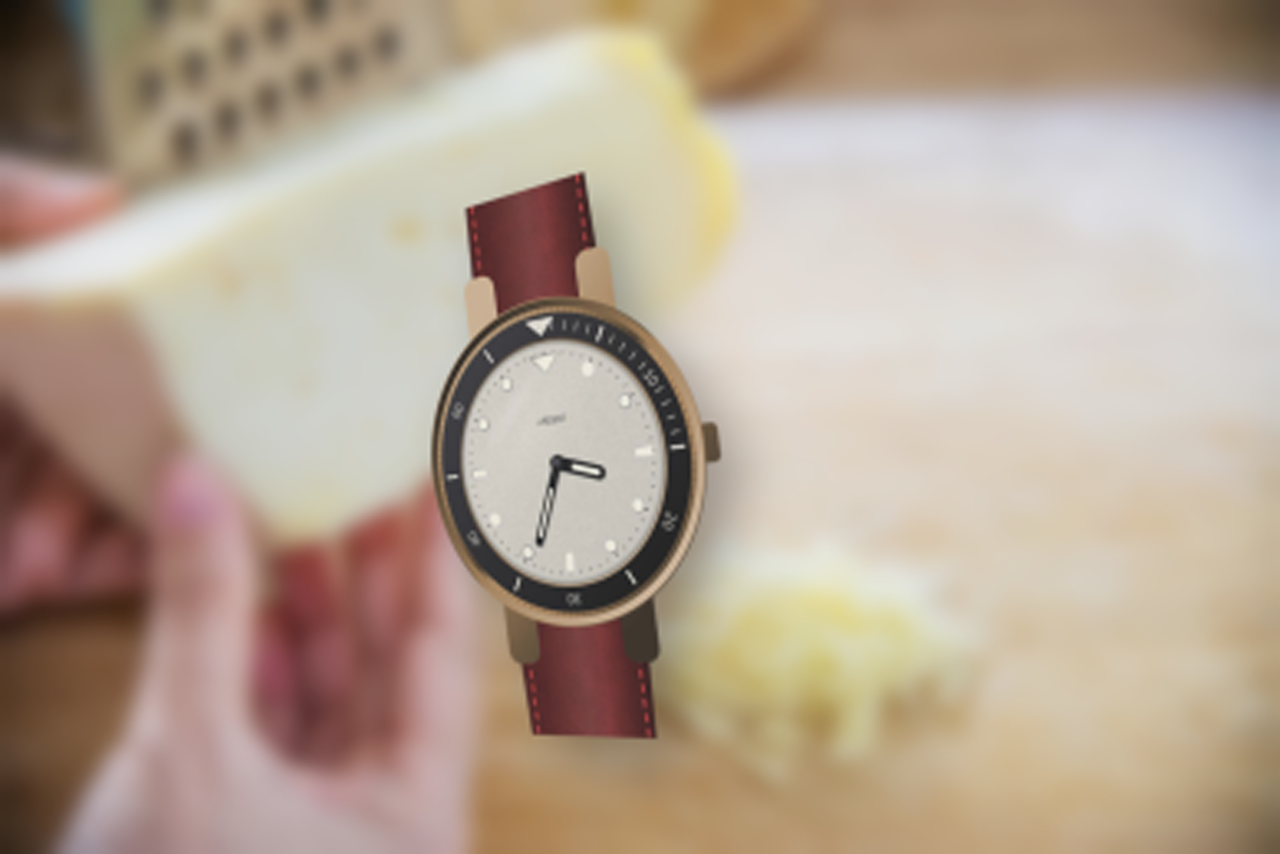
3.34
